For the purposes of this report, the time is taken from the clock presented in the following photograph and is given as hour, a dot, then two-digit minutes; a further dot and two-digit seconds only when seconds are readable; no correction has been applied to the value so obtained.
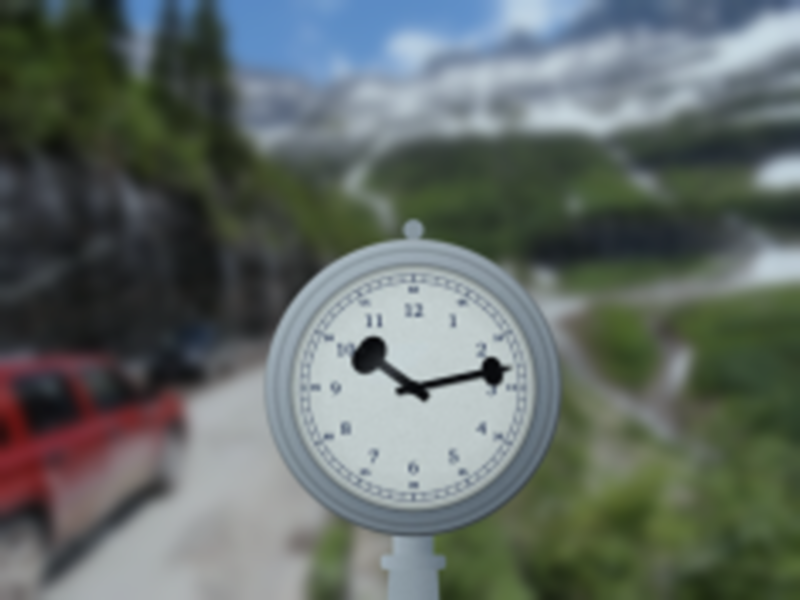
10.13
